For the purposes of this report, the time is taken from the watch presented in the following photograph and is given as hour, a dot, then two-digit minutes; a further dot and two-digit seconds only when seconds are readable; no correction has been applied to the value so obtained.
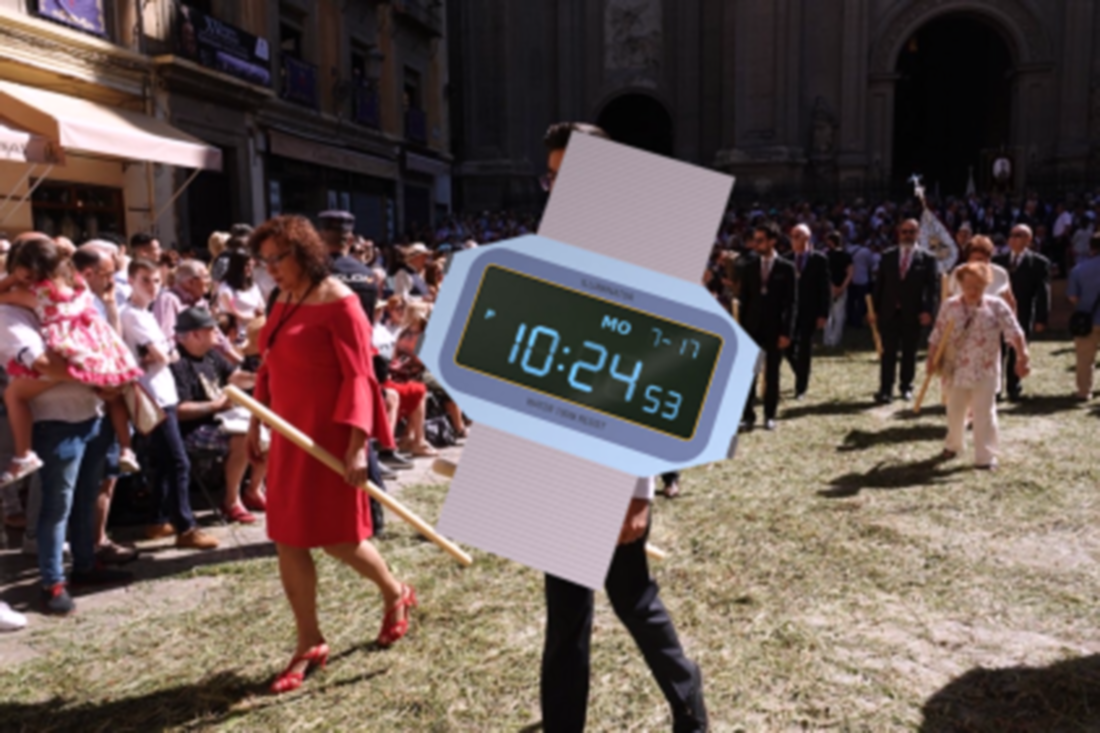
10.24.53
